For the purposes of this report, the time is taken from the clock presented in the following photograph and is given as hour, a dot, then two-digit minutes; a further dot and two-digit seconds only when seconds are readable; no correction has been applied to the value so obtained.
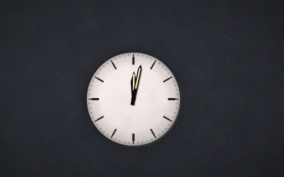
12.02
